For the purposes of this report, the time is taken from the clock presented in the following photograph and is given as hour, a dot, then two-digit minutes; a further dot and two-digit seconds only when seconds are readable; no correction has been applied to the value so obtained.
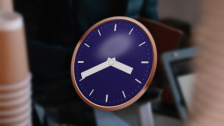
3.41
